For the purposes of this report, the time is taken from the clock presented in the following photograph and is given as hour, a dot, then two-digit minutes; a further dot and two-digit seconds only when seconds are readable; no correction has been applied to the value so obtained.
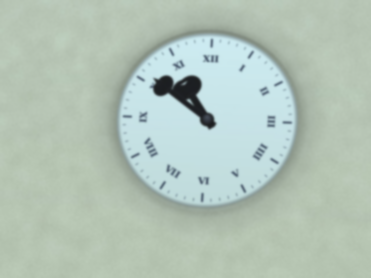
10.51
